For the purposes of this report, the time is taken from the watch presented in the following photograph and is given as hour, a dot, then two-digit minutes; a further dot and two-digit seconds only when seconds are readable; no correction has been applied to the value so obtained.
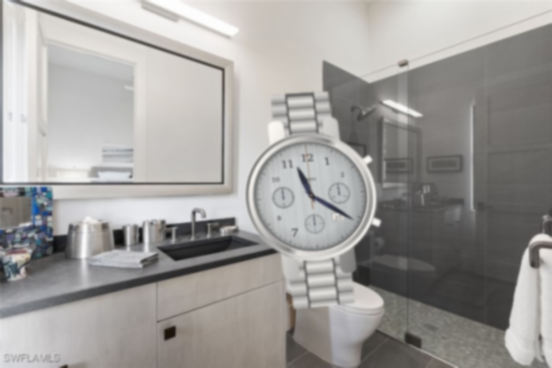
11.21
